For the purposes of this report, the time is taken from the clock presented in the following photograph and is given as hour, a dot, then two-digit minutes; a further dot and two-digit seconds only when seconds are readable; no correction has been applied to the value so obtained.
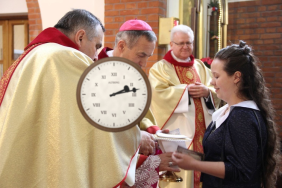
2.13
